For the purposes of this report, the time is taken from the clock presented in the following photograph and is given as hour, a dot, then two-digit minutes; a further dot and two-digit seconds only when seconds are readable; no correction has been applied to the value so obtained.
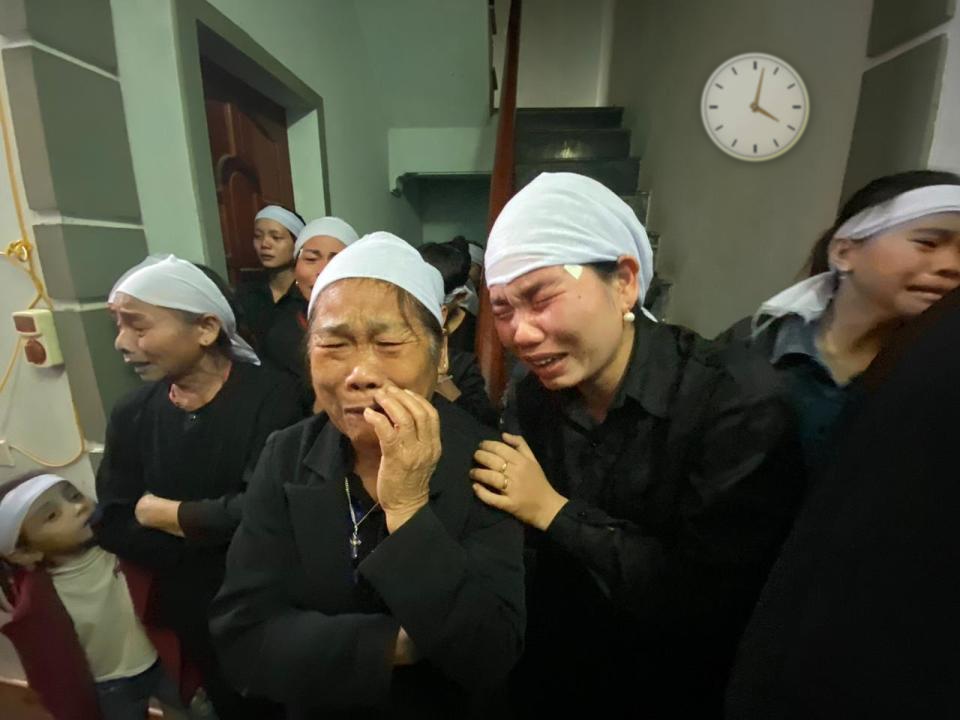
4.02
